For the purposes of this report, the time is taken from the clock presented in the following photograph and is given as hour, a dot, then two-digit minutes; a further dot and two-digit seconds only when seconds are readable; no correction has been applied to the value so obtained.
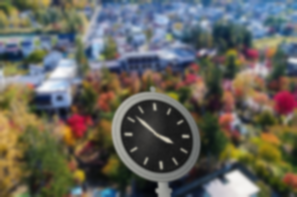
3.52
